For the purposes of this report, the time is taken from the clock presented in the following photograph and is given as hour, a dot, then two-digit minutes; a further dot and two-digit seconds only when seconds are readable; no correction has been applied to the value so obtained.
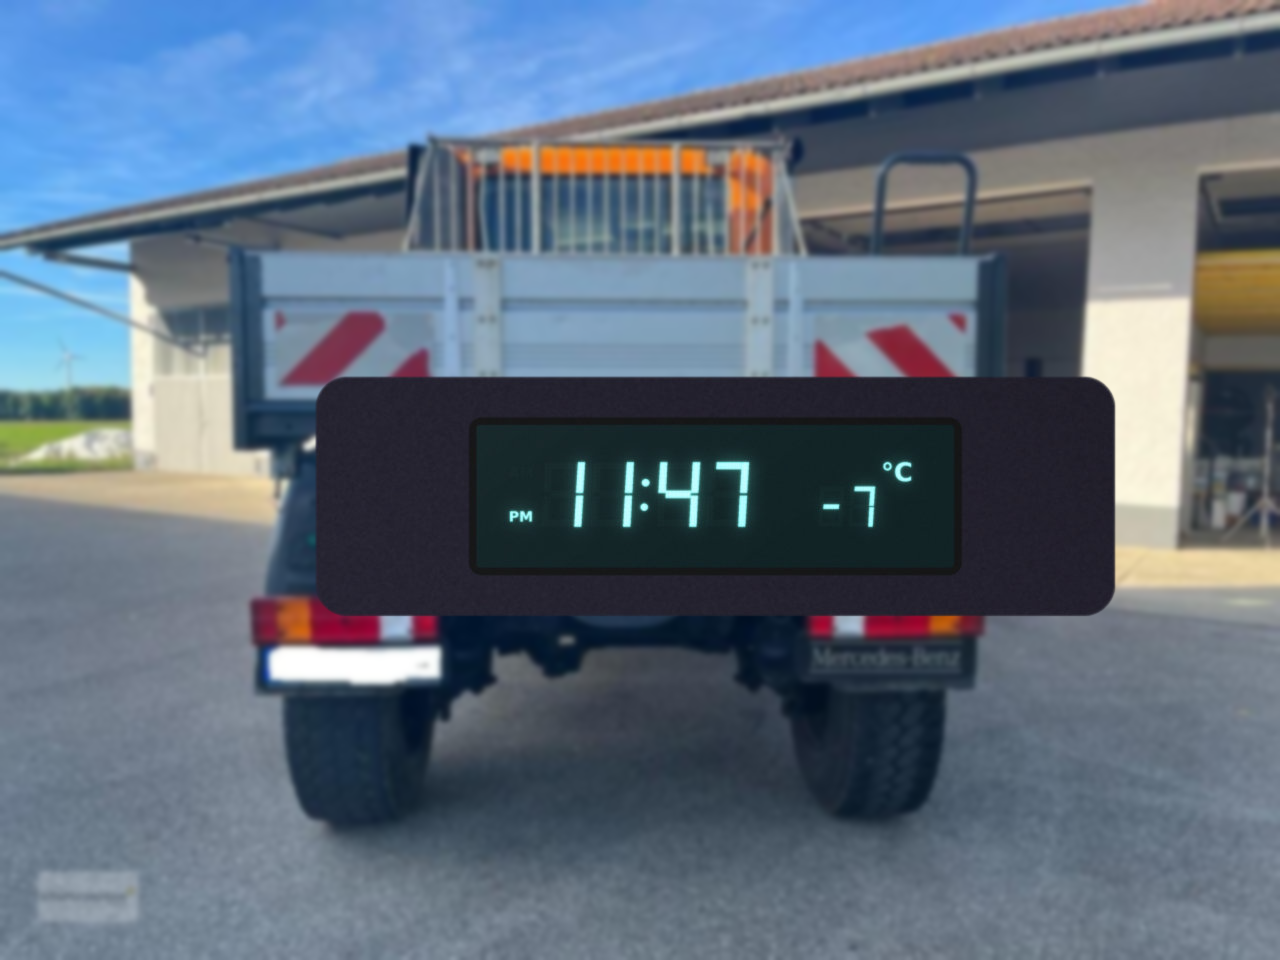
11.47
